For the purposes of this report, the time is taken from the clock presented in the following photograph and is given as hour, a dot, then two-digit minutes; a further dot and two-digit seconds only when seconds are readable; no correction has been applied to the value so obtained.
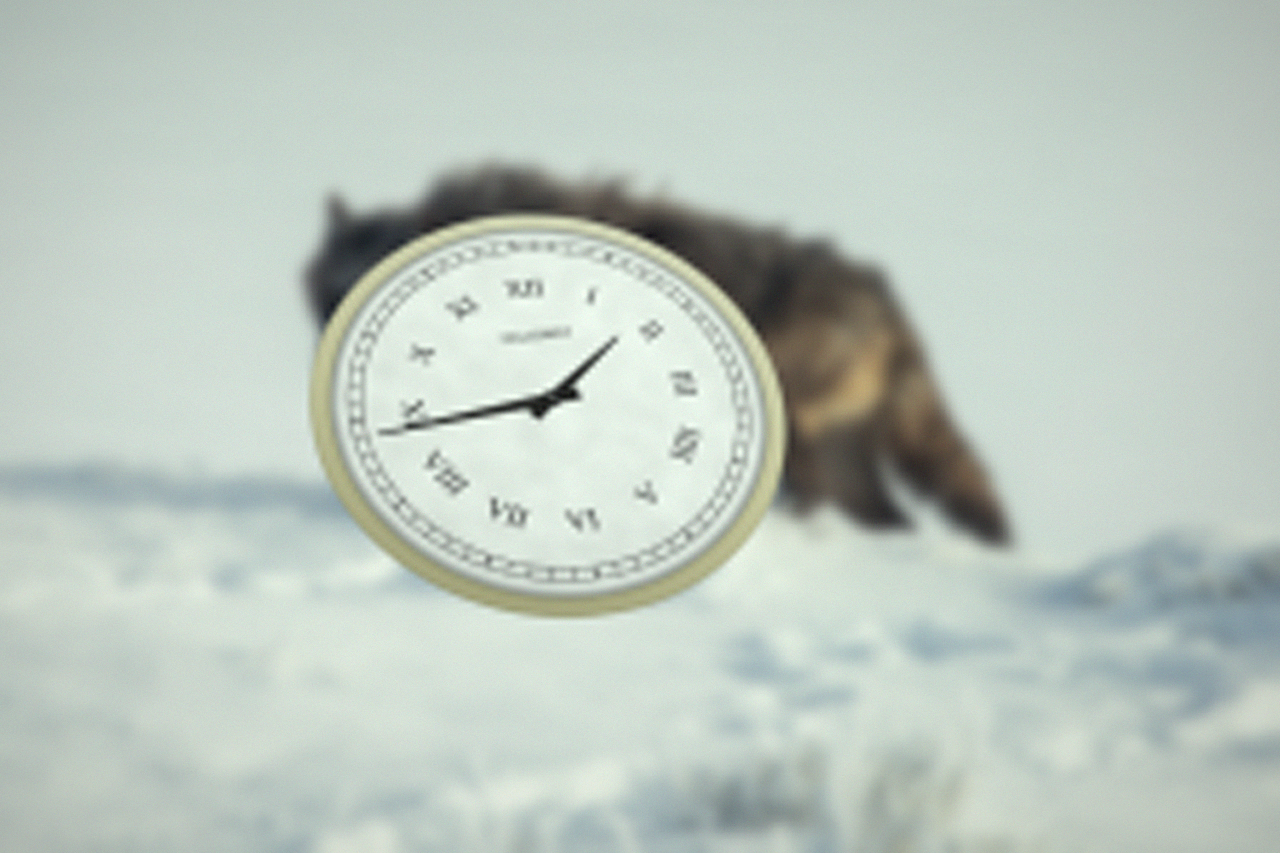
1.44
